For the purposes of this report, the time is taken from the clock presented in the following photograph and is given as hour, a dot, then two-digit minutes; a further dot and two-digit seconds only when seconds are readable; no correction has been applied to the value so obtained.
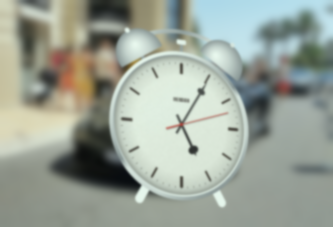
5.05.12
